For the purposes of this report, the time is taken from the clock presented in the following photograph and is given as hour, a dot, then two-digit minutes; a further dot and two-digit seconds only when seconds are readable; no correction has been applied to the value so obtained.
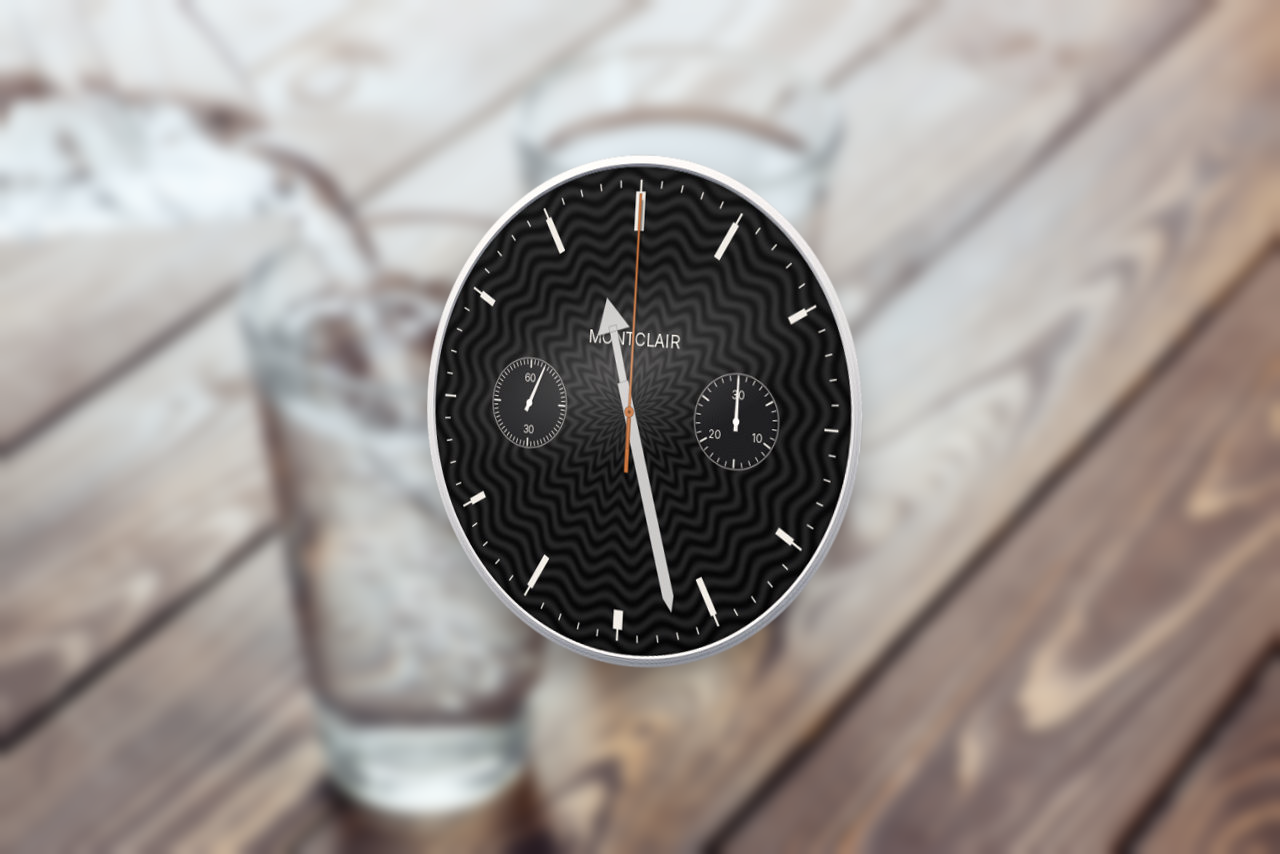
11.27.04
